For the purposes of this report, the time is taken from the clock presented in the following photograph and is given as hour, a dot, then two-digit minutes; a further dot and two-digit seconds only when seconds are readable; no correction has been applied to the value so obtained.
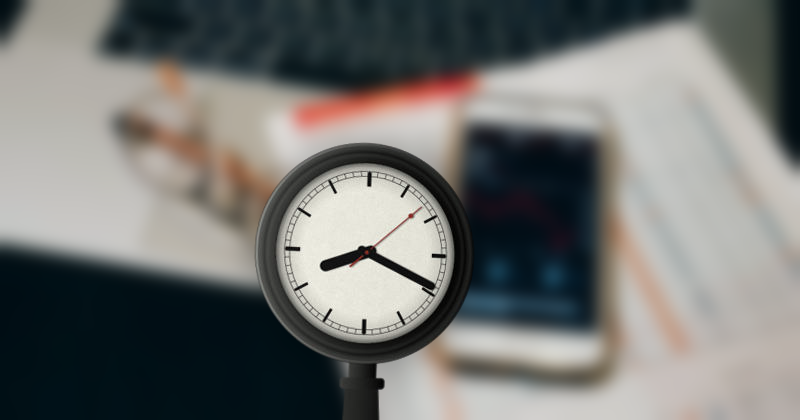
8.19.08
